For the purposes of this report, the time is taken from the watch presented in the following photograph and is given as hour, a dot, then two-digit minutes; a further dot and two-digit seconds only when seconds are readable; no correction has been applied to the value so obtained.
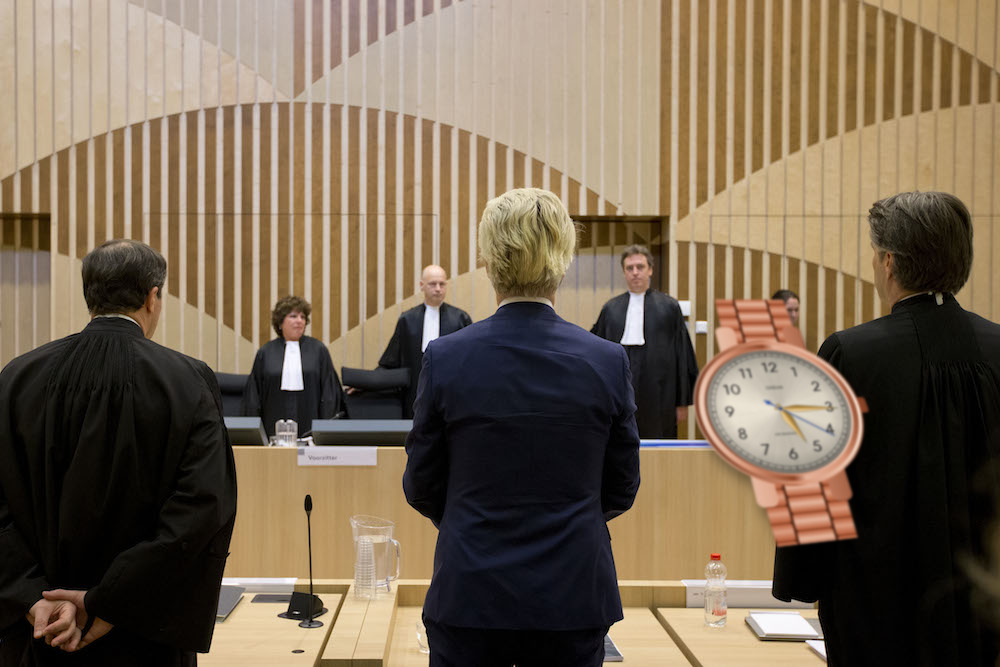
5.15.21
